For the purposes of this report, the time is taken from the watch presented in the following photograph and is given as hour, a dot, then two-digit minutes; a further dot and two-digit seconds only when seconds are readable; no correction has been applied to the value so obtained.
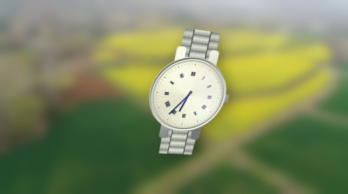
6.36
